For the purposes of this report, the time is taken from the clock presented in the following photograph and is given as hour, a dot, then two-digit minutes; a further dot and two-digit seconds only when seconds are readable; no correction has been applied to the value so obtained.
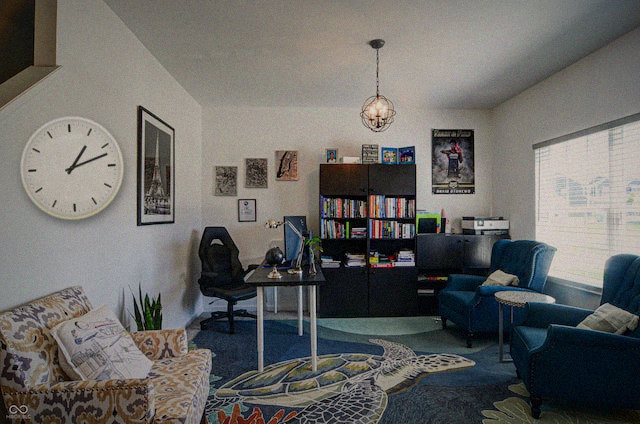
1.12
